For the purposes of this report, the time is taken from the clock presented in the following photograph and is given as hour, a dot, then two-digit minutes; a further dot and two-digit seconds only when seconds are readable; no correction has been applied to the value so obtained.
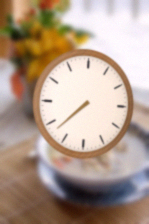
7.38
